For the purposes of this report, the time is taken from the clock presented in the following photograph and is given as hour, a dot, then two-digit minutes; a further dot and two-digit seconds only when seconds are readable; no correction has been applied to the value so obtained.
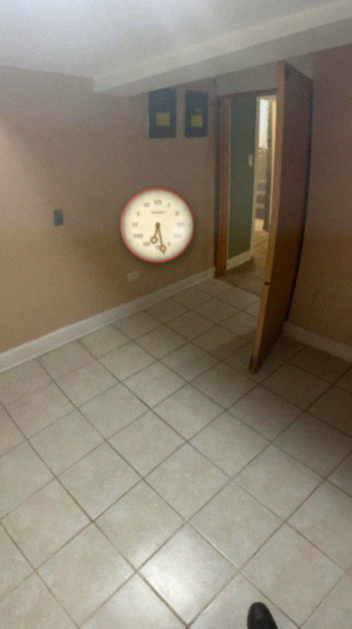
6.28
